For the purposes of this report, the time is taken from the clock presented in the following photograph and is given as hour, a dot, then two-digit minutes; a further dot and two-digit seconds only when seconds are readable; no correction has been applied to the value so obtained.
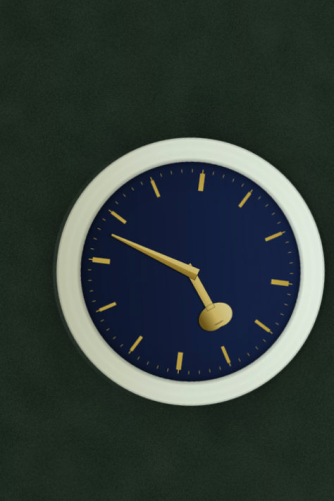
4.48
